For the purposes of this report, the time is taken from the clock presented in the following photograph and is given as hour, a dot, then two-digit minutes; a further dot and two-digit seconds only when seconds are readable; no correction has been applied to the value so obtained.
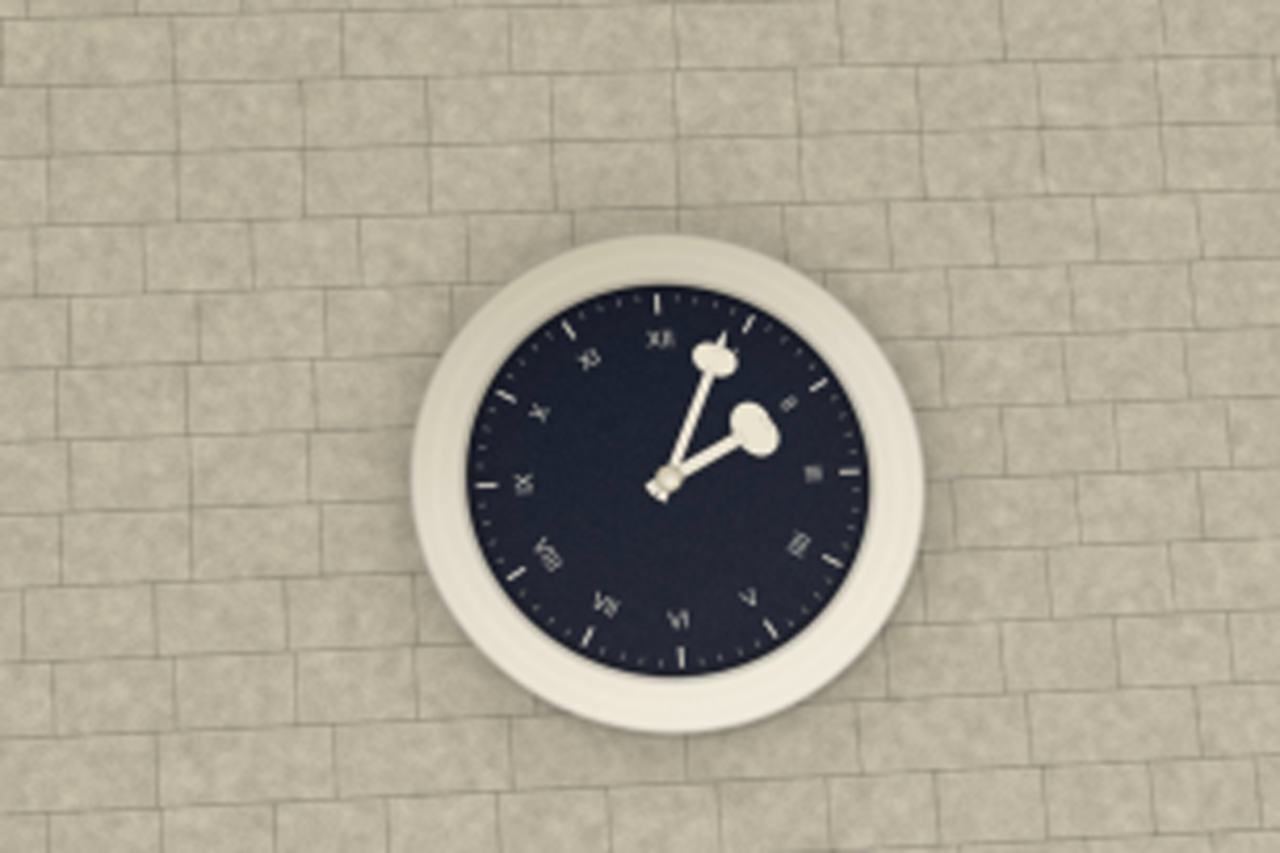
2.04
